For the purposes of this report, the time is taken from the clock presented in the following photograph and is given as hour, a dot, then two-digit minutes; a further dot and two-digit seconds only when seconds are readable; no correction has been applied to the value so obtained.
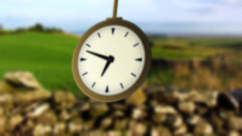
6.48
